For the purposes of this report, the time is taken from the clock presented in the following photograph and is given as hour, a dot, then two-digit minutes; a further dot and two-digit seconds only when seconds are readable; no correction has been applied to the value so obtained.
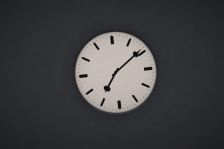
7.09
